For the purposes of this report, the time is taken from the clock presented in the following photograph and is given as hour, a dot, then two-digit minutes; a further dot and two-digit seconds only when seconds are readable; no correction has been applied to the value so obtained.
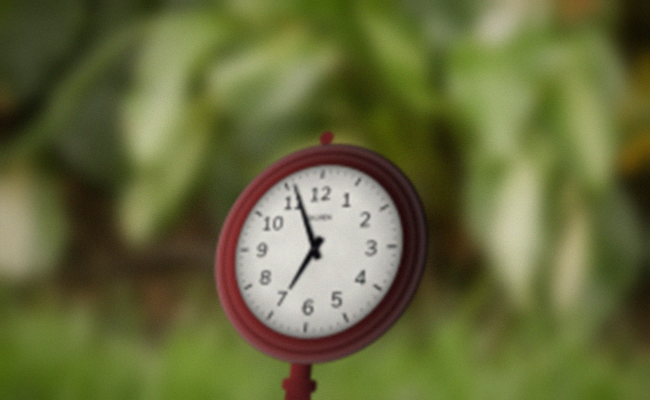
6.56
